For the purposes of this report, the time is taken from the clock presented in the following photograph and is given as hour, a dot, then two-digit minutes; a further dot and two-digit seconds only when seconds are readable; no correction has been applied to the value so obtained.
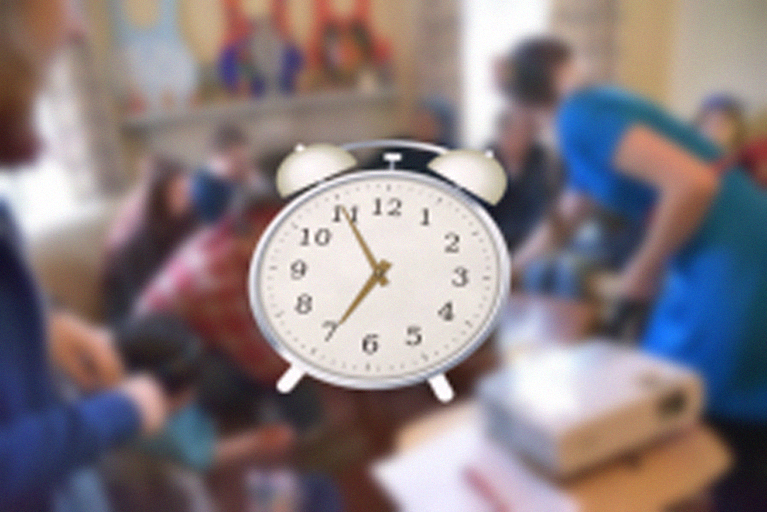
6.55
